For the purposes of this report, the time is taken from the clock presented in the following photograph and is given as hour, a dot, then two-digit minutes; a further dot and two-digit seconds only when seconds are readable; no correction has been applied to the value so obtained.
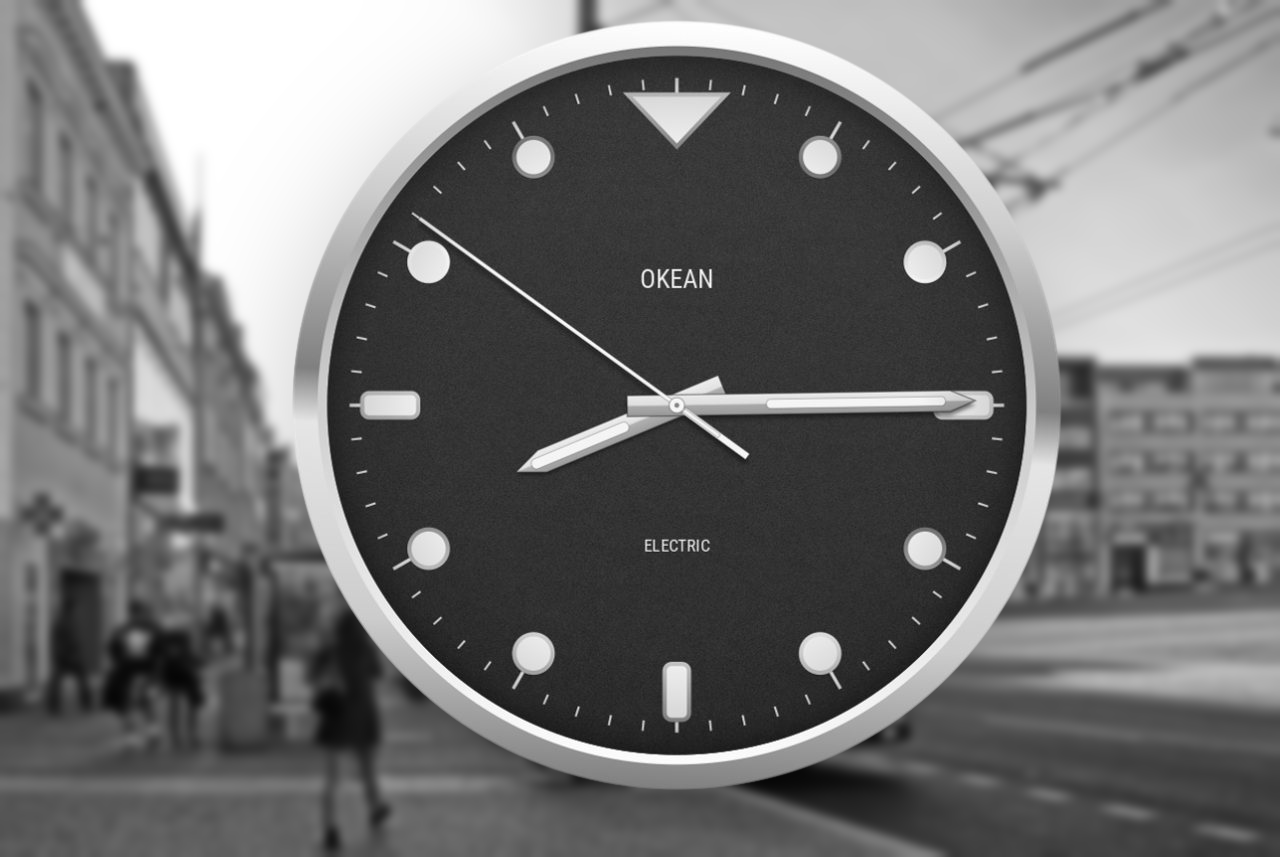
8.14.51
